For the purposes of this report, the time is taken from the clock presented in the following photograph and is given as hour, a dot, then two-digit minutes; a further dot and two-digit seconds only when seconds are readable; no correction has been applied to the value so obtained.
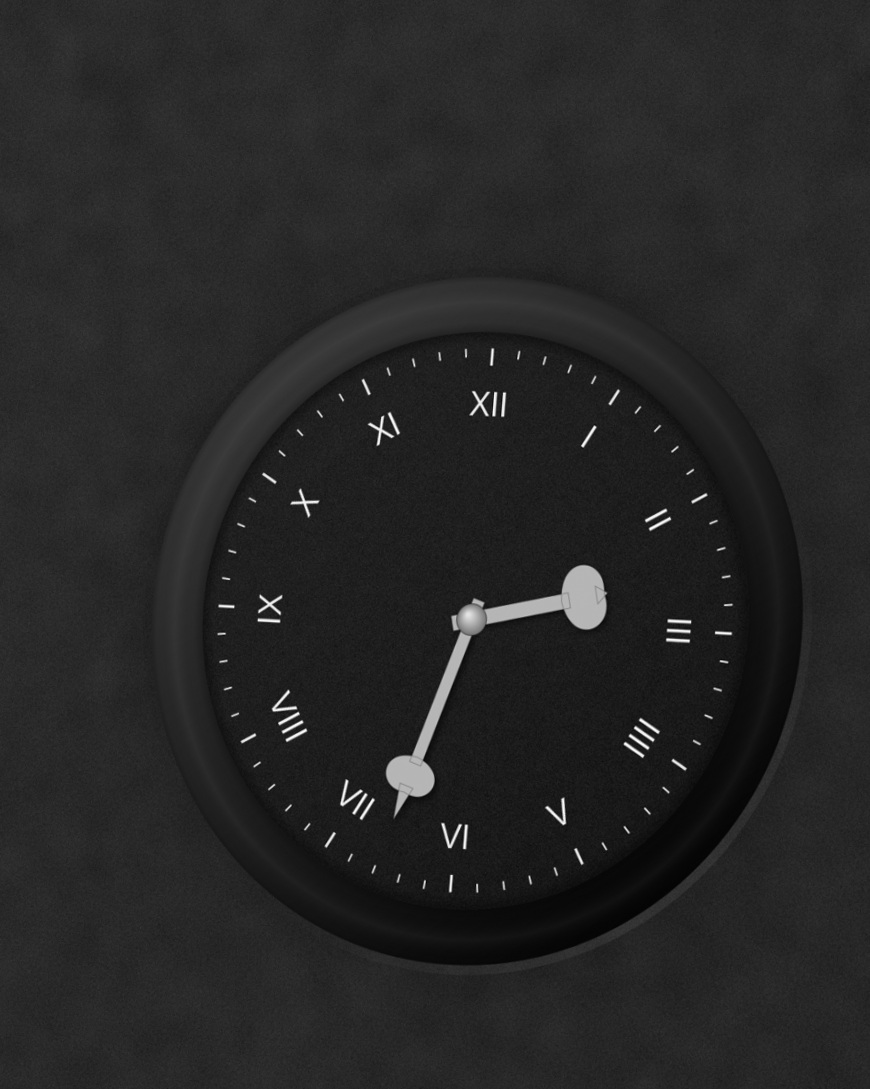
2.33
